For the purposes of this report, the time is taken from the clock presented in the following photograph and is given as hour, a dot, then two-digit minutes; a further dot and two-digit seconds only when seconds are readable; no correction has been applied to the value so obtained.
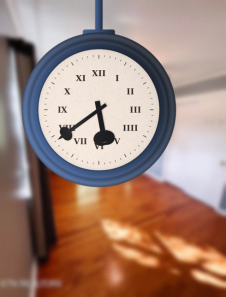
5.39
